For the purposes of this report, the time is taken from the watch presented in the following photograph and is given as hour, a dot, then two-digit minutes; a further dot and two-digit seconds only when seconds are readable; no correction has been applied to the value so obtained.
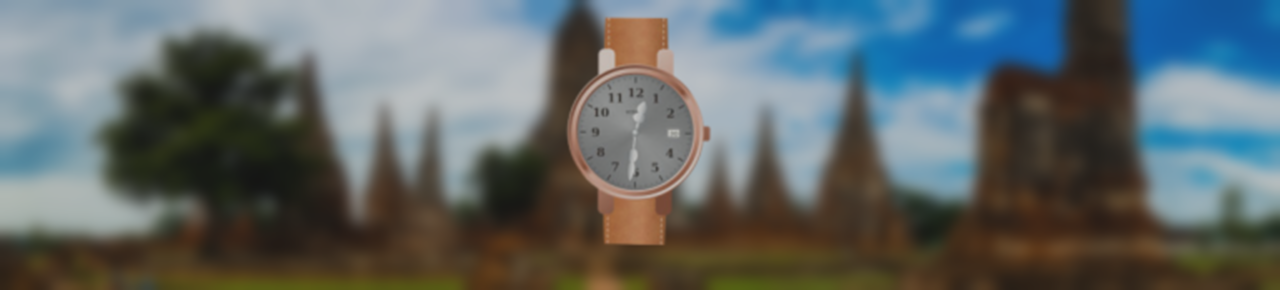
12.31
